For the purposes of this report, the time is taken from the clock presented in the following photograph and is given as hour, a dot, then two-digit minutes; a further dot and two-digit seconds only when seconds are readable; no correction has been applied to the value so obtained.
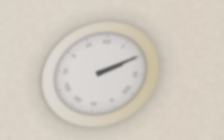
2.10
